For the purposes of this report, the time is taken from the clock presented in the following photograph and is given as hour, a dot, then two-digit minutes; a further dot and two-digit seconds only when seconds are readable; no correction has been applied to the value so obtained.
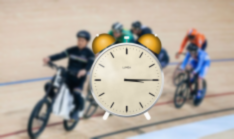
3.15
